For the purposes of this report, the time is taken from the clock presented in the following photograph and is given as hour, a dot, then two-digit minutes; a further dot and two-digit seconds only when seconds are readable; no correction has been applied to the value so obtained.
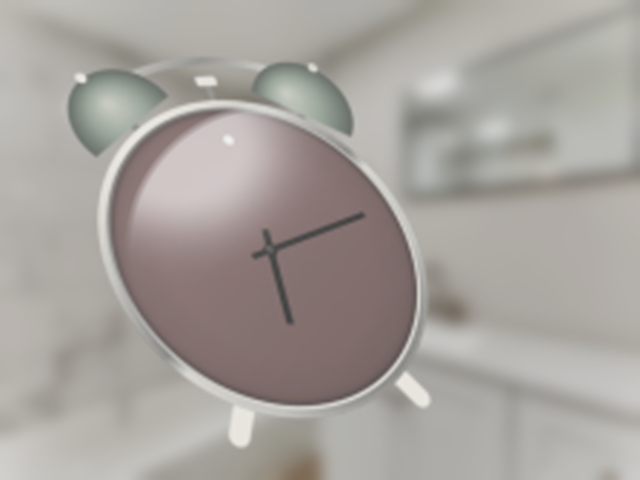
6.13
